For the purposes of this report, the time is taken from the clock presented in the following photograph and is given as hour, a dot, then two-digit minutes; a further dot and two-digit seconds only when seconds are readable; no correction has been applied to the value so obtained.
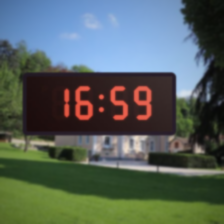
16.59
